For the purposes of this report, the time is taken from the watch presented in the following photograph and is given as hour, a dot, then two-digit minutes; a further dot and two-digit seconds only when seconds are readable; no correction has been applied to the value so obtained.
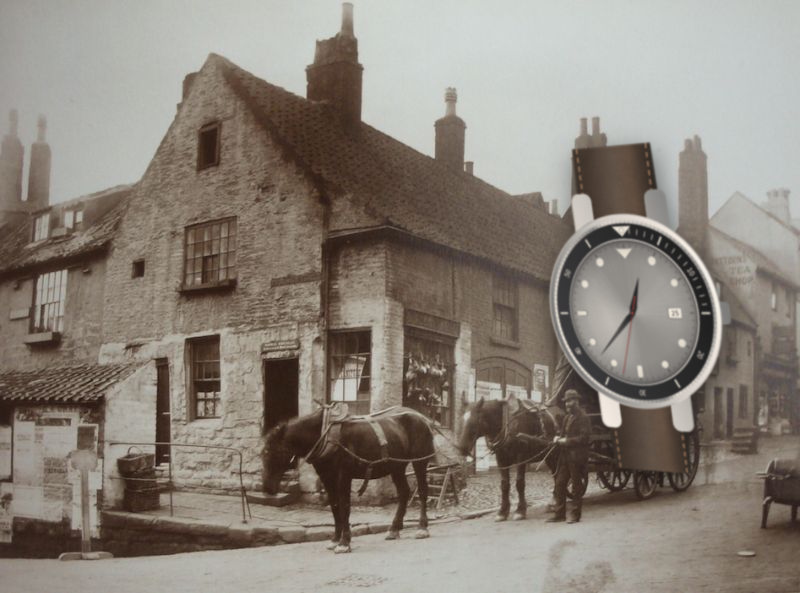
12.37.33
